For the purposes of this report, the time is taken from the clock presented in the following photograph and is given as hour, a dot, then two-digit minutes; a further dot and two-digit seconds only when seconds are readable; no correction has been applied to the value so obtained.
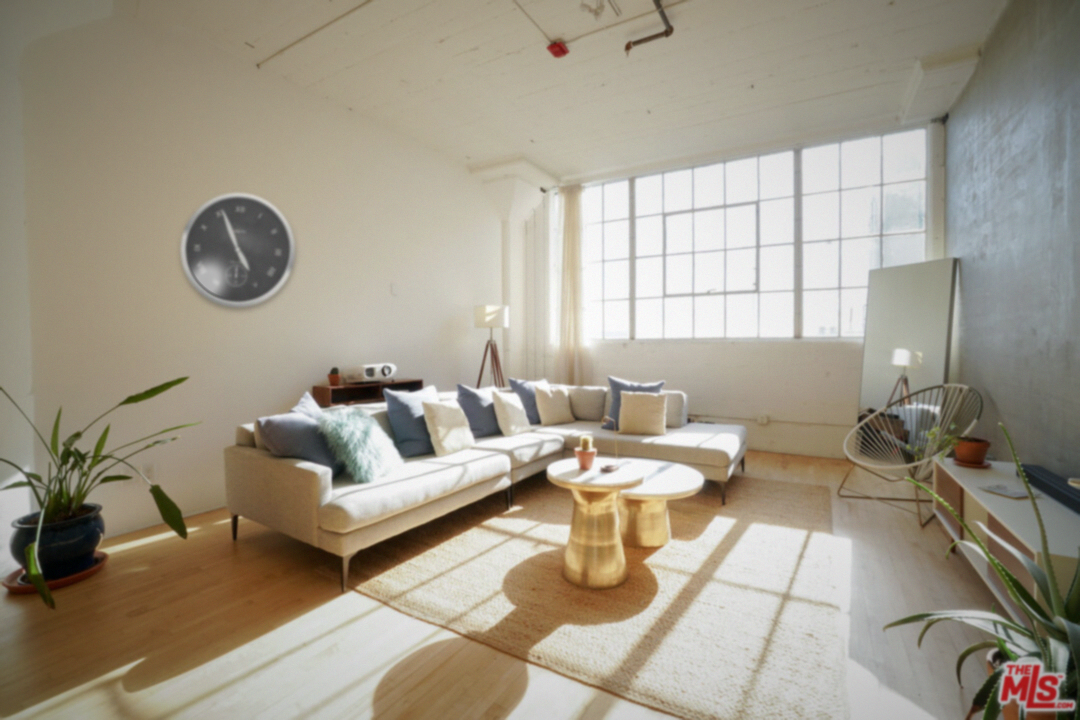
4.56
